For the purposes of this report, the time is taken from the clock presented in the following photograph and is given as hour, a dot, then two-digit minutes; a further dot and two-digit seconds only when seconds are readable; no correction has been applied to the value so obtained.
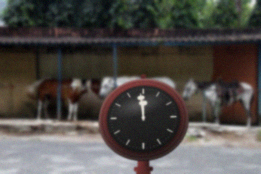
11.59
